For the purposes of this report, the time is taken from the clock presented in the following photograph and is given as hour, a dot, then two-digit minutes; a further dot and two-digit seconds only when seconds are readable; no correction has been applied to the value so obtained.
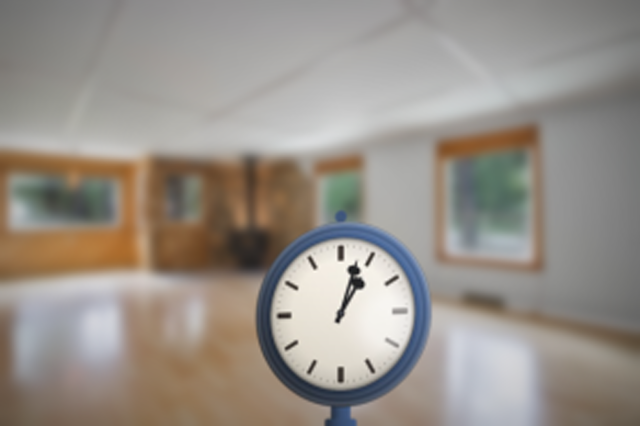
1.03
